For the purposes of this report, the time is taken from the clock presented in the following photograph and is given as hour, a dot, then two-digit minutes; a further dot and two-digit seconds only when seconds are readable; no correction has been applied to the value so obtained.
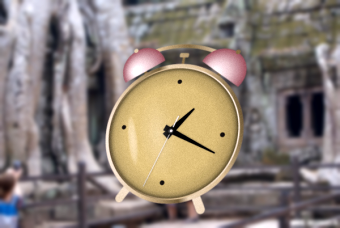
1.18.33
